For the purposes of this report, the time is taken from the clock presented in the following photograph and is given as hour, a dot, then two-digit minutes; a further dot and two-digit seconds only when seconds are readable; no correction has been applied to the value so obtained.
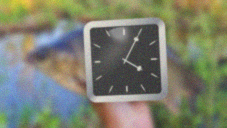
4.05
